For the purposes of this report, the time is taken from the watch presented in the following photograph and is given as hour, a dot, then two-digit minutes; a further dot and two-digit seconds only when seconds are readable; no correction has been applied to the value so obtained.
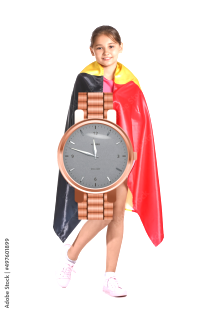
11.48
